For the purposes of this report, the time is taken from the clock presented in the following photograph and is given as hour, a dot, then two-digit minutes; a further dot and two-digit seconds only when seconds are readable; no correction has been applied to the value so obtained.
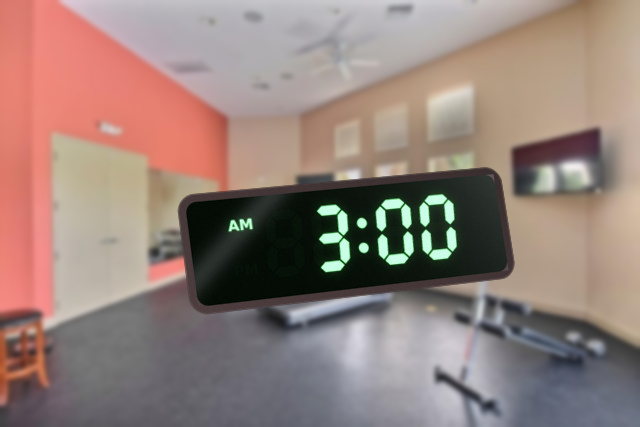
3.00
